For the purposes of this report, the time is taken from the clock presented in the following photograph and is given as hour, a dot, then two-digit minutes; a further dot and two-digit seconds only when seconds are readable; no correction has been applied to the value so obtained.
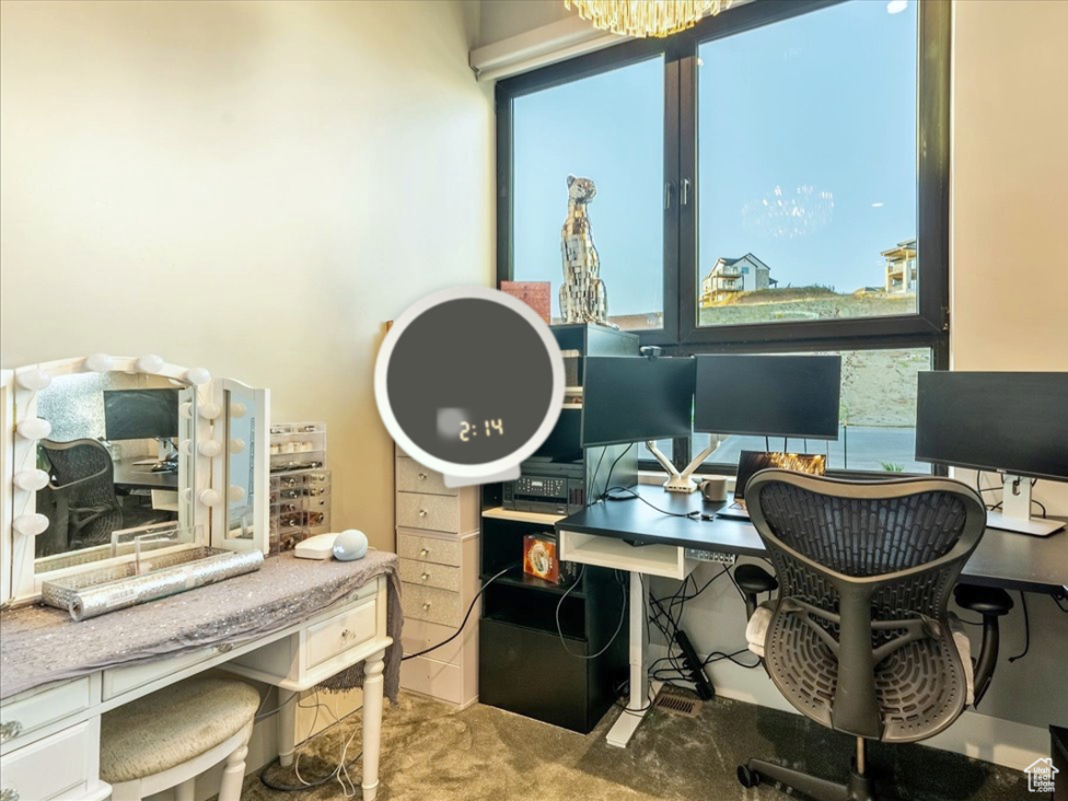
2.14
